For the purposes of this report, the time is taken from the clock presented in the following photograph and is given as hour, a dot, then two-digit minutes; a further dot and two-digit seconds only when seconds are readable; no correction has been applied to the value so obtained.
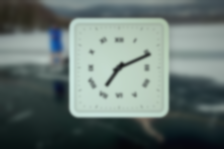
7.11
